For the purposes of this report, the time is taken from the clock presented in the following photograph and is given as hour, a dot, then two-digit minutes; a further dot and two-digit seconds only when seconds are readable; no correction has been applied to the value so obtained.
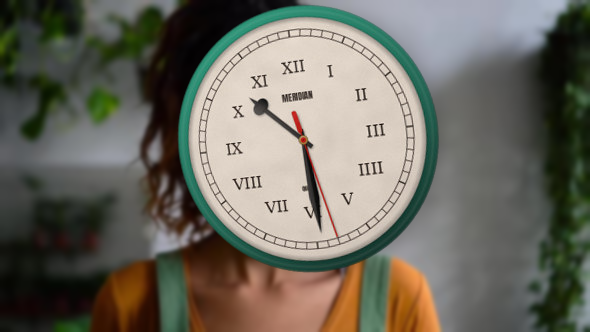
10.29.28
